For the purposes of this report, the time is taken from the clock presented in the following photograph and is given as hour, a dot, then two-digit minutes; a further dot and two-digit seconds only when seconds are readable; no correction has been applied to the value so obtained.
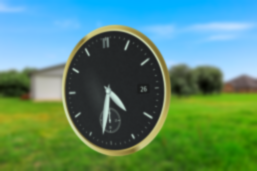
4.32
